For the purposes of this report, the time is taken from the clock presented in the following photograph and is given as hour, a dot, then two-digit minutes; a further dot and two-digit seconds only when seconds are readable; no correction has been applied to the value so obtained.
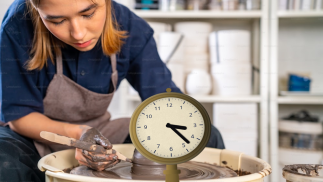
3.23
